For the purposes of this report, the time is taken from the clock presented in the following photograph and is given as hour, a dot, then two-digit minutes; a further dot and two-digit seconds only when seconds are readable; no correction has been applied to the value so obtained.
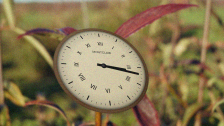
3.17
